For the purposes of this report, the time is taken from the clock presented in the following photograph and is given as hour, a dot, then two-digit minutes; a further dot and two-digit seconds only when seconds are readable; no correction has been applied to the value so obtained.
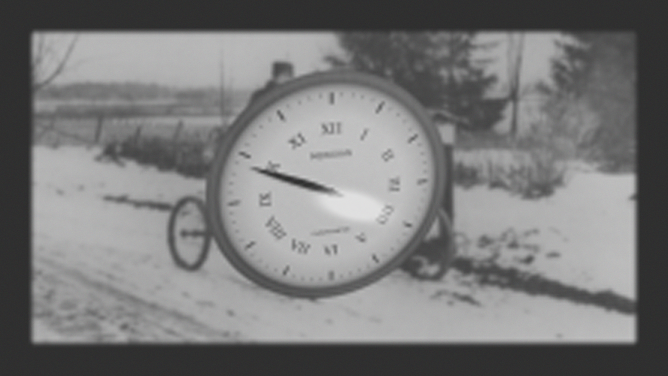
9.49
